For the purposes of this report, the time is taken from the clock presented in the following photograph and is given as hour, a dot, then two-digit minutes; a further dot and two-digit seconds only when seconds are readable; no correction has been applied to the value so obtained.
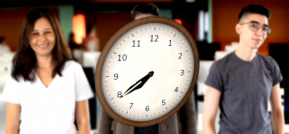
7.39
